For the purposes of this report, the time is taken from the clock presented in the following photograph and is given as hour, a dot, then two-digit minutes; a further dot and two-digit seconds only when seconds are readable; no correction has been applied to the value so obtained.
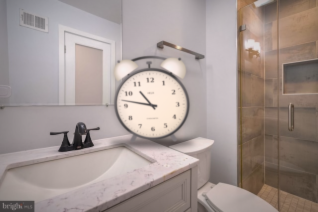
10.47
